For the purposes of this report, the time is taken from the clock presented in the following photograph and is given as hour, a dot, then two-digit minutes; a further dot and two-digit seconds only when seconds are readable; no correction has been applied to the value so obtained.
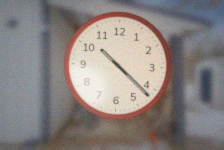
10.22
